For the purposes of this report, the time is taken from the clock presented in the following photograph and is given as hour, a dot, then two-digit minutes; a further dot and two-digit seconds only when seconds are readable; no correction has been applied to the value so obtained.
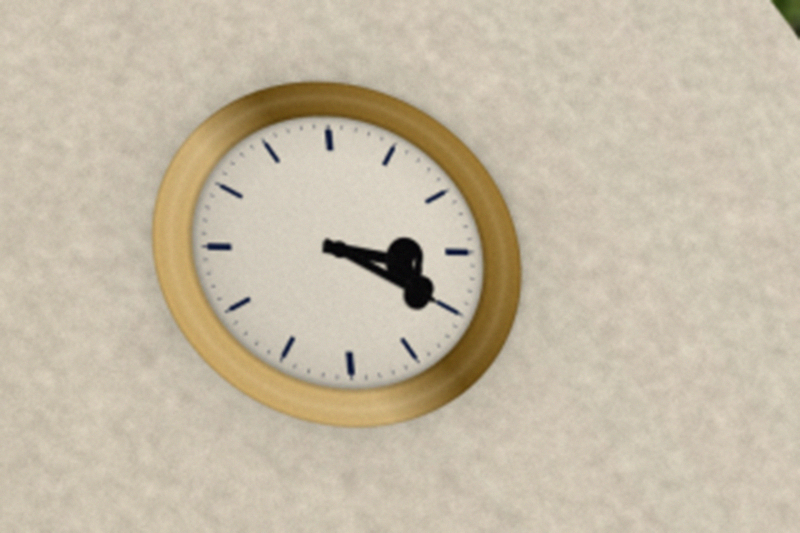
3.20
